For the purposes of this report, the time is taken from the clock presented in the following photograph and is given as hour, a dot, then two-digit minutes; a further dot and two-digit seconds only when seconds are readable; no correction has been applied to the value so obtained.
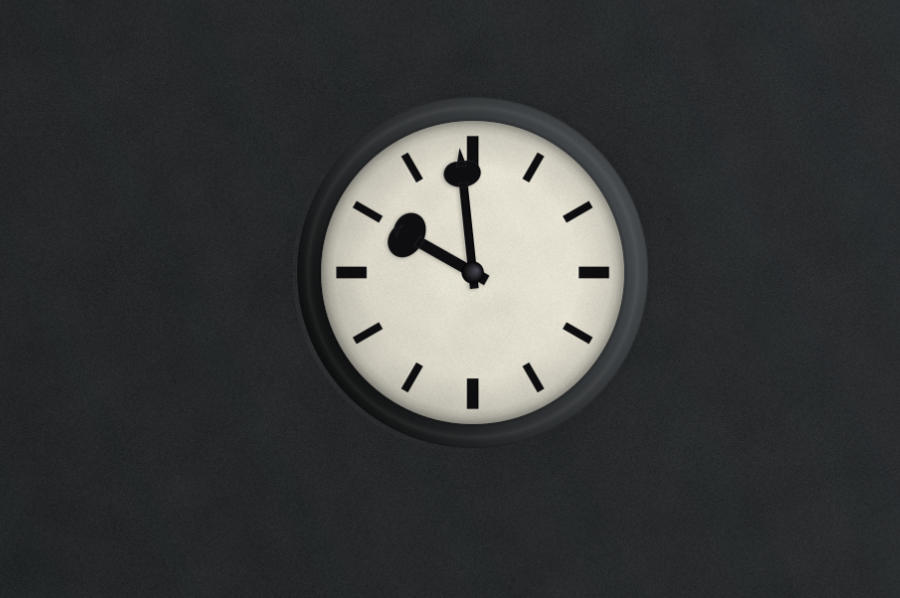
9.59
